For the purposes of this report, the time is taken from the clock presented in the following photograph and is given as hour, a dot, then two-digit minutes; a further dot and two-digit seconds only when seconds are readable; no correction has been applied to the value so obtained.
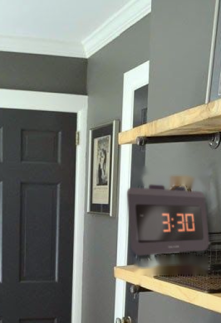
3.30
